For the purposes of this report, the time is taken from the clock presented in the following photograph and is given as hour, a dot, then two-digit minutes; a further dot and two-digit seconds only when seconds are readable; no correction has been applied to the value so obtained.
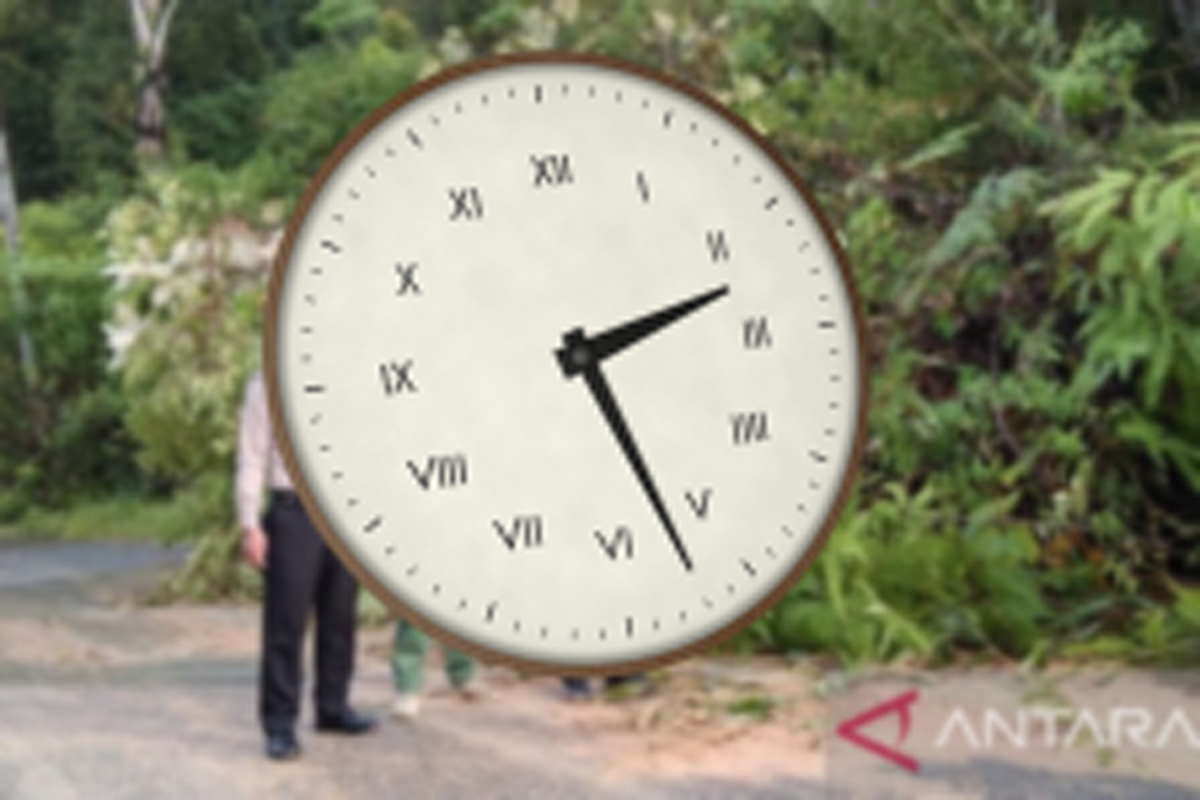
2.27
